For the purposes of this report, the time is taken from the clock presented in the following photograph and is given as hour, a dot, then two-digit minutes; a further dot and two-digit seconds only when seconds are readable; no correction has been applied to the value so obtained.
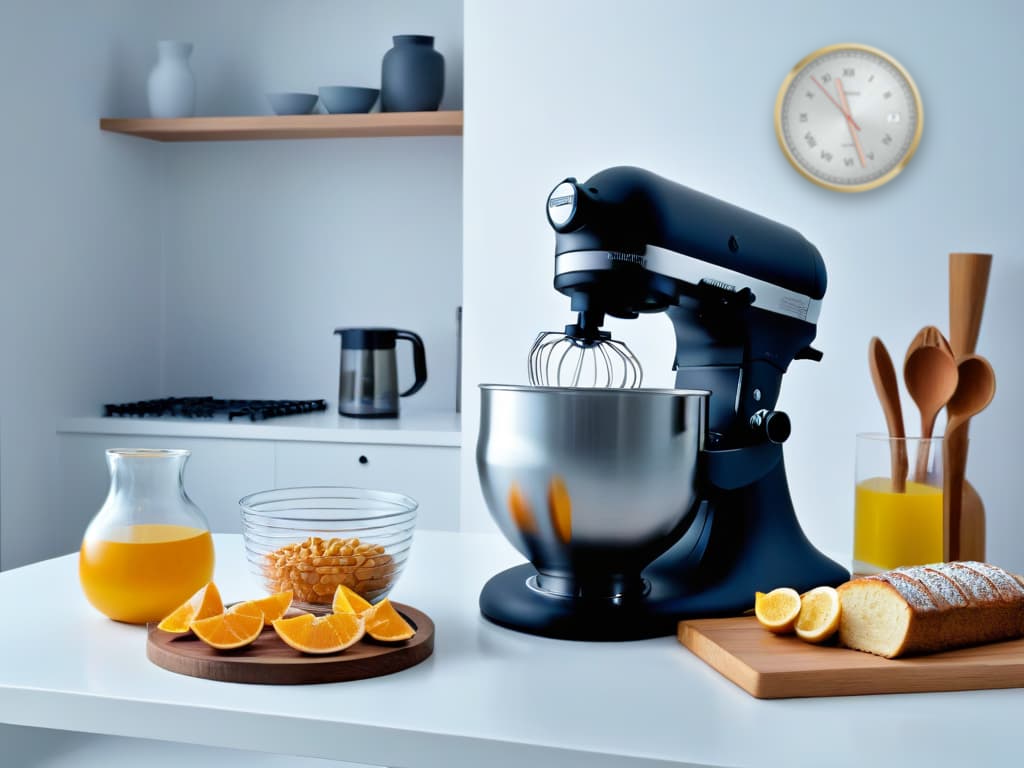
11.26.53
